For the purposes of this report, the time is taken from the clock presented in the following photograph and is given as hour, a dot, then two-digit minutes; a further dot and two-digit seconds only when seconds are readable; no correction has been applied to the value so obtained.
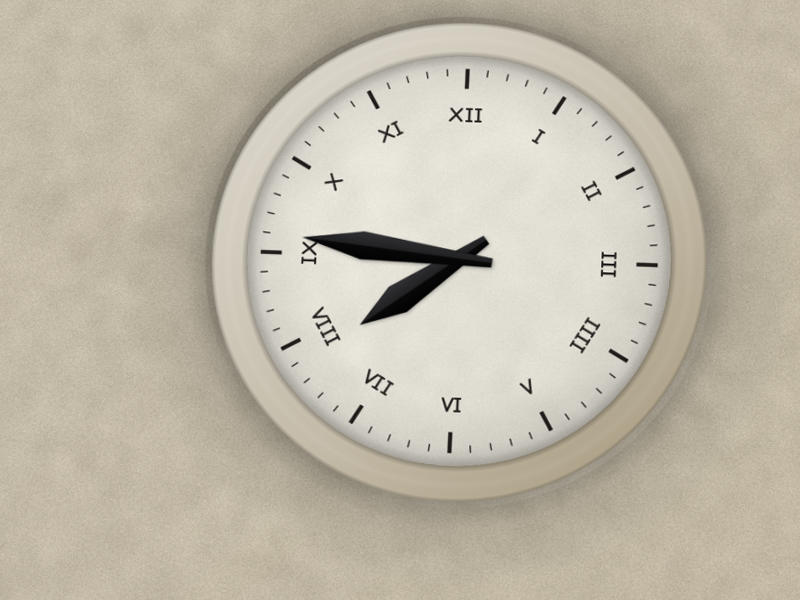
7.46
